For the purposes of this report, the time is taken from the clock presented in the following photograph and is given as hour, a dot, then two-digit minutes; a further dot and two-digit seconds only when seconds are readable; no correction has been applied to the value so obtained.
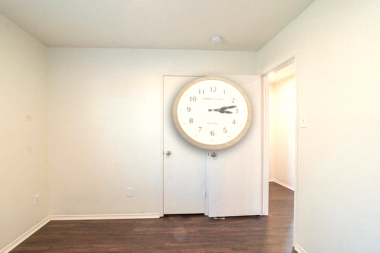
3.13
